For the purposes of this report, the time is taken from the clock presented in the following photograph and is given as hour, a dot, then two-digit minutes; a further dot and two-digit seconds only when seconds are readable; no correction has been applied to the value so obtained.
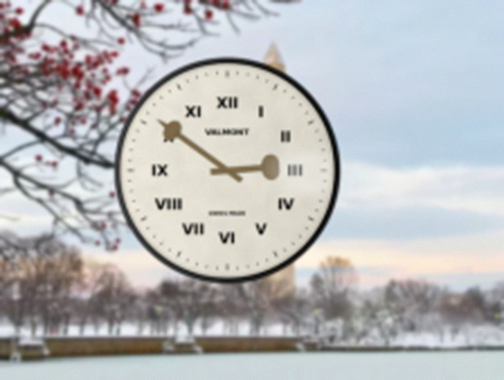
2.51
